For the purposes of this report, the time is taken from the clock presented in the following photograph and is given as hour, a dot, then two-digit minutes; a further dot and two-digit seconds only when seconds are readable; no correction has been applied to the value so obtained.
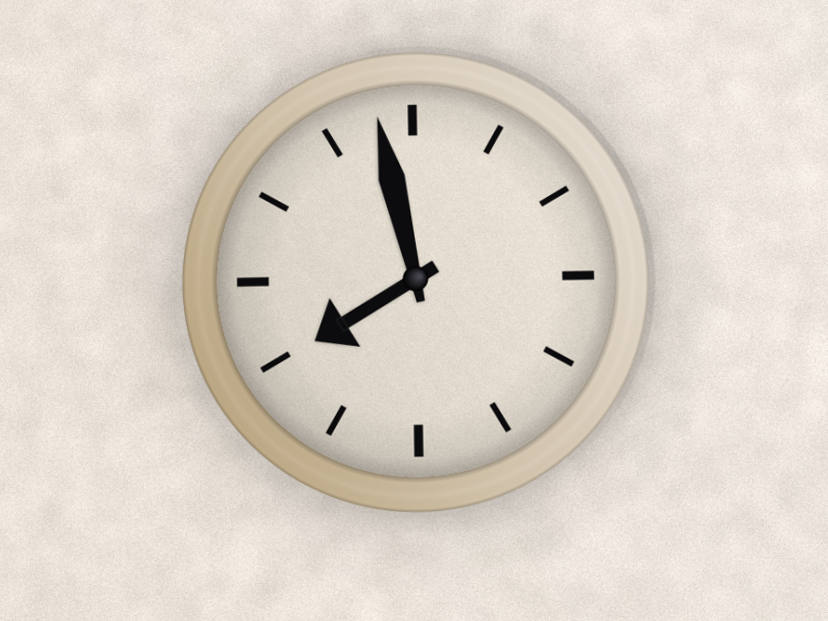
7.58
